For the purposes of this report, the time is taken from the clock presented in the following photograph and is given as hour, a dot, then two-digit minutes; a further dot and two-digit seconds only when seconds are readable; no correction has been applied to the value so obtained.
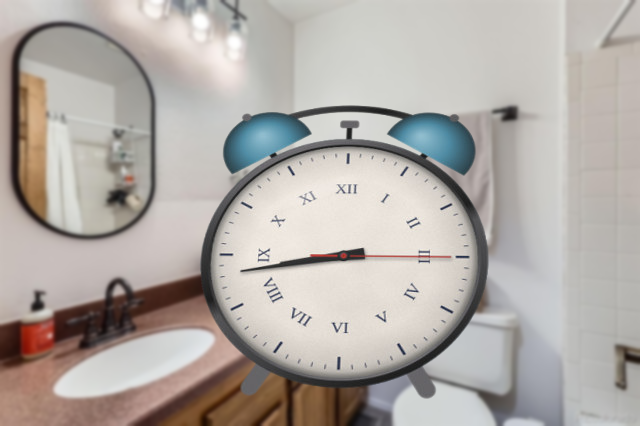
8.43.15
